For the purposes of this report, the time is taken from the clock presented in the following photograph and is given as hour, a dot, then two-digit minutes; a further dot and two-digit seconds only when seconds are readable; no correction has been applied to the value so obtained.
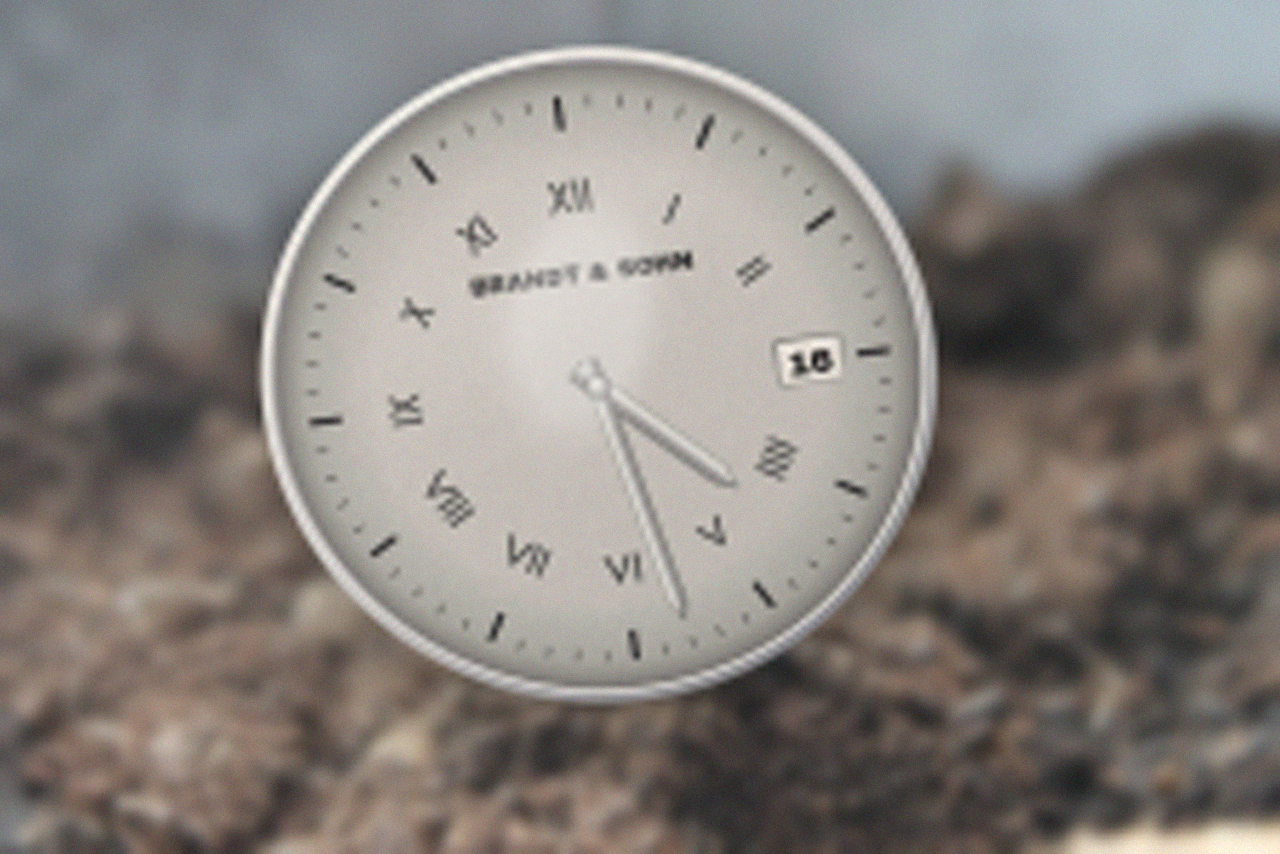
4.28
